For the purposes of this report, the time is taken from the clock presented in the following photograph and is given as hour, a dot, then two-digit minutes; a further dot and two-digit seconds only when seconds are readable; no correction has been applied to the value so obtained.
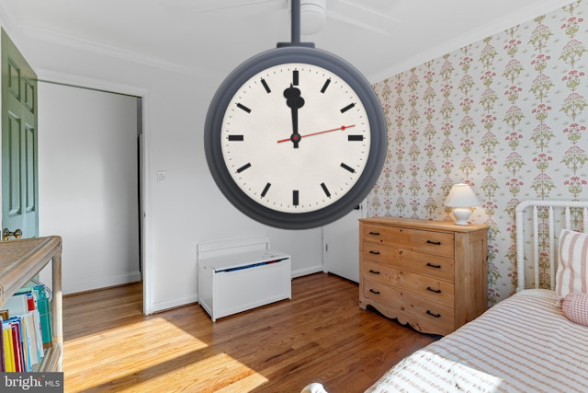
11.59.13
